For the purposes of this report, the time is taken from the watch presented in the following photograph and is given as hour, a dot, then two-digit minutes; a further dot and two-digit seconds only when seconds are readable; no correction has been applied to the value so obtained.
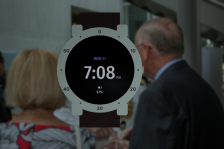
7.08
